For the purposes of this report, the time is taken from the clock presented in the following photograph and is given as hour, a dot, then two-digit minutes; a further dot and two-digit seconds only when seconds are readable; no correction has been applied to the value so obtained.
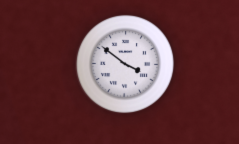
3.51
